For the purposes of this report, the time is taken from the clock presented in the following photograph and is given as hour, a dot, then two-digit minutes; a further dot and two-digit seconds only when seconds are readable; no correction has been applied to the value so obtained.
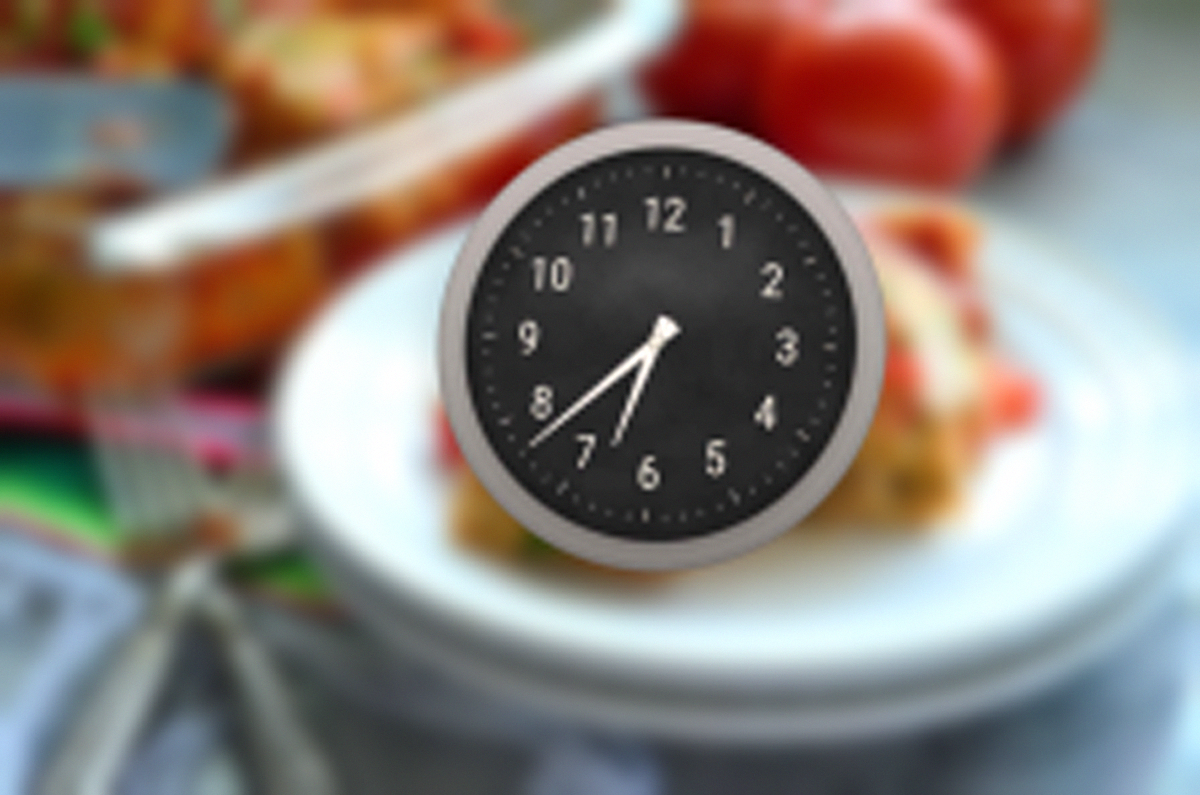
6.38
